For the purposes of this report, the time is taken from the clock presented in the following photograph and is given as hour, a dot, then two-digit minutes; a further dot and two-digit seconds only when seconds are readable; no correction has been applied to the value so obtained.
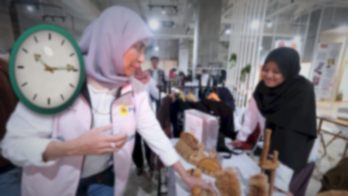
10.14
